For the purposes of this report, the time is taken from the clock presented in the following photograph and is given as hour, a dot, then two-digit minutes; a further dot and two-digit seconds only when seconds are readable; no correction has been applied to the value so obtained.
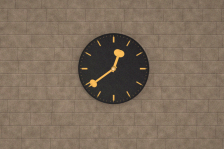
12.39
